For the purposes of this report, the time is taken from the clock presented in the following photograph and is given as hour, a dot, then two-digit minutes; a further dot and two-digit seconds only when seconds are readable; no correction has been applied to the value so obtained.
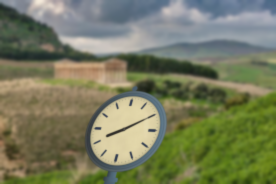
8.10
